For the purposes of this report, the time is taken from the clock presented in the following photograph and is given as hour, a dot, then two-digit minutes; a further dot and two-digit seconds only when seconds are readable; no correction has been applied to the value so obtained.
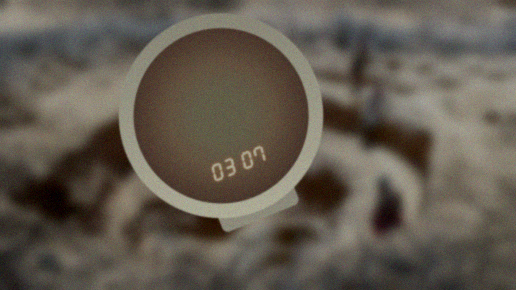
3.07
